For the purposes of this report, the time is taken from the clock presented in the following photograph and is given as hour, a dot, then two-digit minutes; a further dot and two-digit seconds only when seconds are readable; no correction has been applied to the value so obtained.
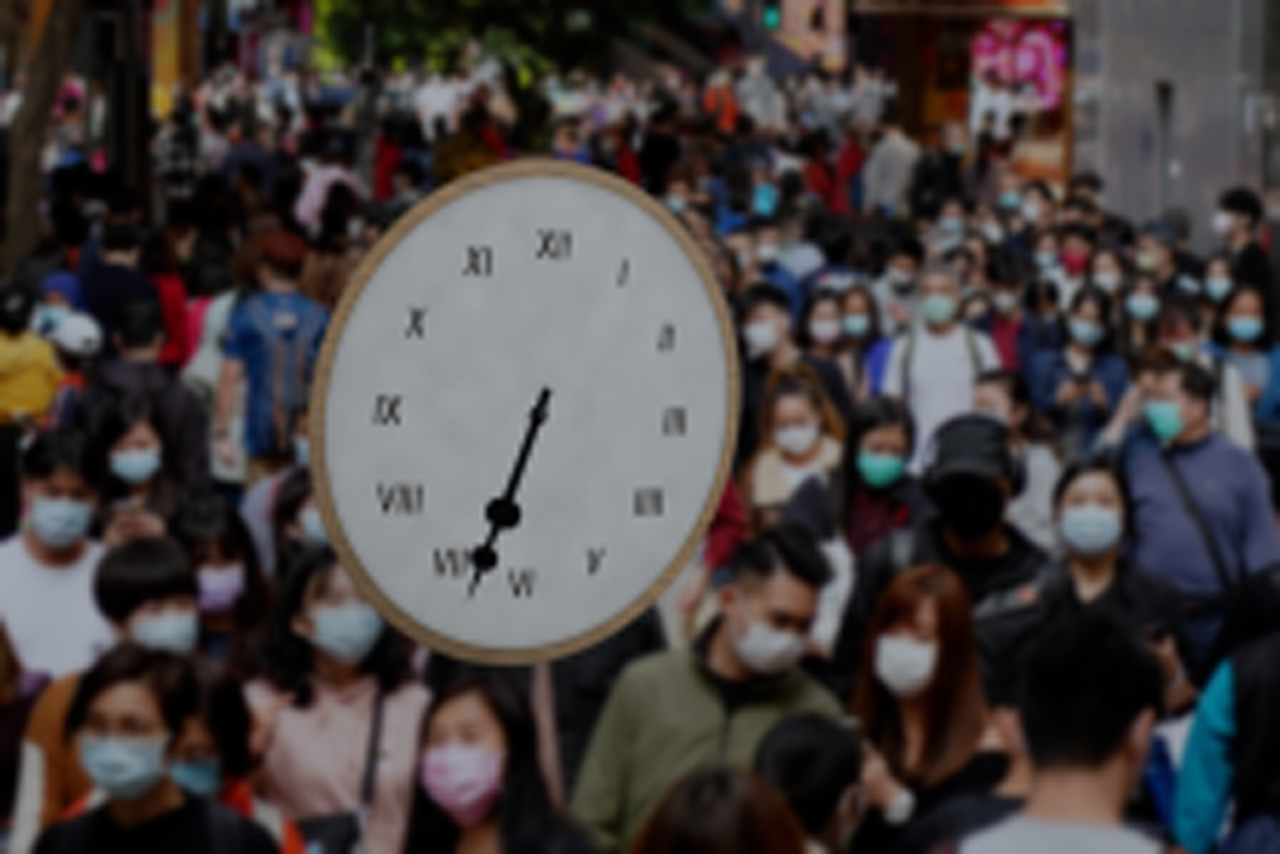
6.33
